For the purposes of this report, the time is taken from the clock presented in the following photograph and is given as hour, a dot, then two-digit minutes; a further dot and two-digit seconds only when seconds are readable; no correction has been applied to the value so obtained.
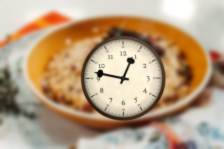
12.47
